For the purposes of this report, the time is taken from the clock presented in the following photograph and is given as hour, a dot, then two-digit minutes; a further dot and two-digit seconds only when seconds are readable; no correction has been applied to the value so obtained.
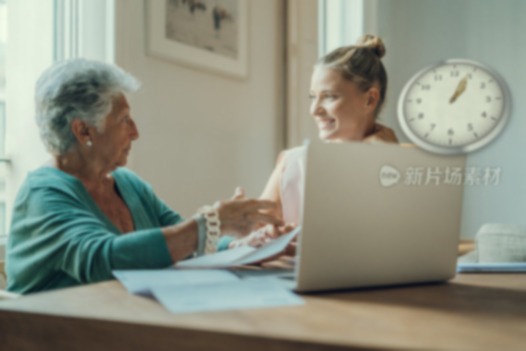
1.04
